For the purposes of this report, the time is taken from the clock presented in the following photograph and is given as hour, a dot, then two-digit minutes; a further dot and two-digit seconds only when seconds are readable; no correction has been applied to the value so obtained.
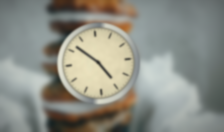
4.52
